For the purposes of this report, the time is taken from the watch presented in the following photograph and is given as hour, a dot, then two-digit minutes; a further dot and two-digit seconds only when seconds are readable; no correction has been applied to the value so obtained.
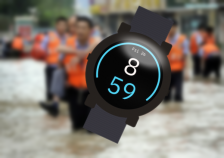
8.59
